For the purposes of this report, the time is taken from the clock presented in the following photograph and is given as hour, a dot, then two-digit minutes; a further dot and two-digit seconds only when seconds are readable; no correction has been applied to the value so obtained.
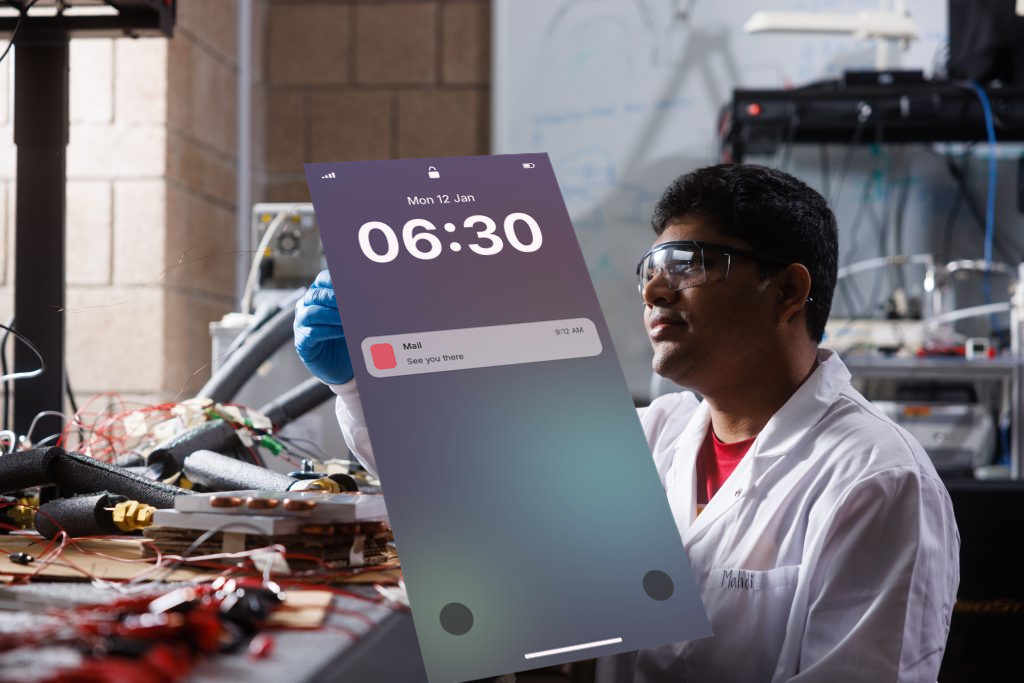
6.30
